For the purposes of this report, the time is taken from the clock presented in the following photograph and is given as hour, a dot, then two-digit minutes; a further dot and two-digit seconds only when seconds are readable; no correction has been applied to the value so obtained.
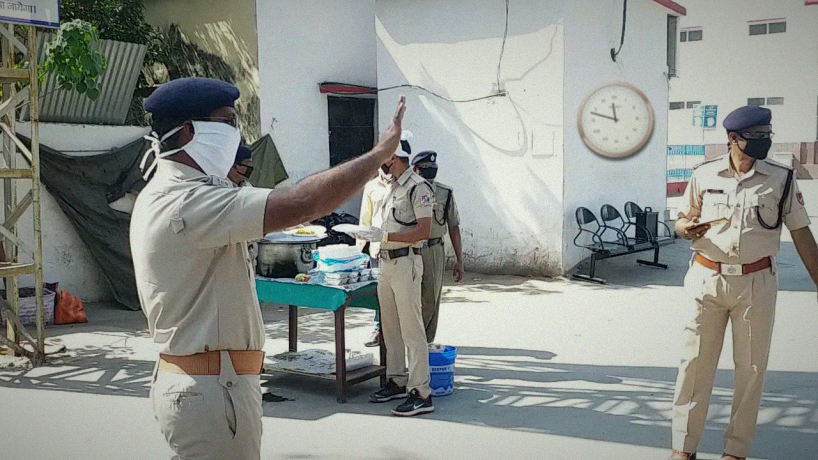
11.48
